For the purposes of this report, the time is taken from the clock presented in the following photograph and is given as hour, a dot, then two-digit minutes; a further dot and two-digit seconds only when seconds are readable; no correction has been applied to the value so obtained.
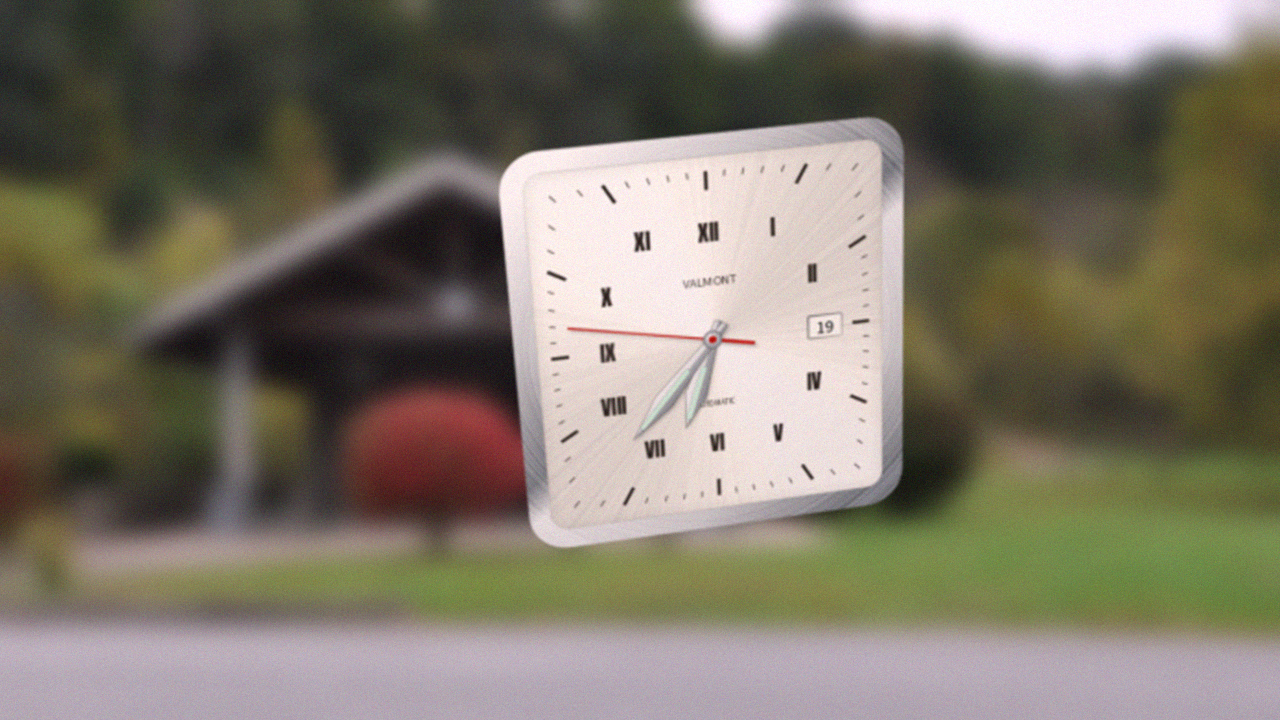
6.36.47
